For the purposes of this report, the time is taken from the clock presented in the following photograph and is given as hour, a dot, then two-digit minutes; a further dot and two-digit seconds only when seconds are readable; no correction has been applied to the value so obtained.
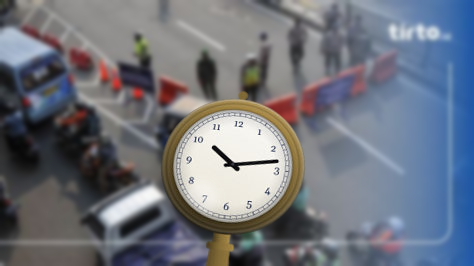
10.13
